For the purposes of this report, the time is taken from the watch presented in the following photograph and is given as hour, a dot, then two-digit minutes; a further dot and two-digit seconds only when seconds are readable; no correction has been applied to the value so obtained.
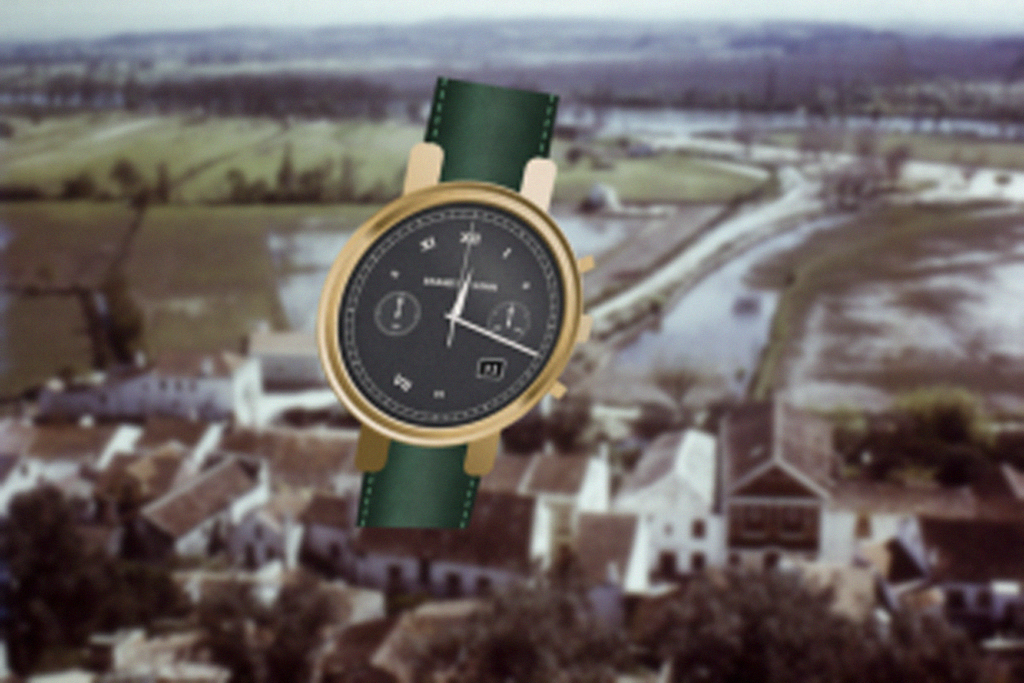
12.18
